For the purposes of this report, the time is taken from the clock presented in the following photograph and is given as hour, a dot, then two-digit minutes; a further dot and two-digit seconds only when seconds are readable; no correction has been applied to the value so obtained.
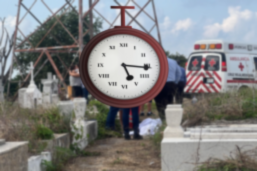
5.16
